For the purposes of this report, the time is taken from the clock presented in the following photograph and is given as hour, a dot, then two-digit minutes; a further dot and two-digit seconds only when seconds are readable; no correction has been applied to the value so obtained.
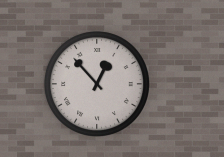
12.53
